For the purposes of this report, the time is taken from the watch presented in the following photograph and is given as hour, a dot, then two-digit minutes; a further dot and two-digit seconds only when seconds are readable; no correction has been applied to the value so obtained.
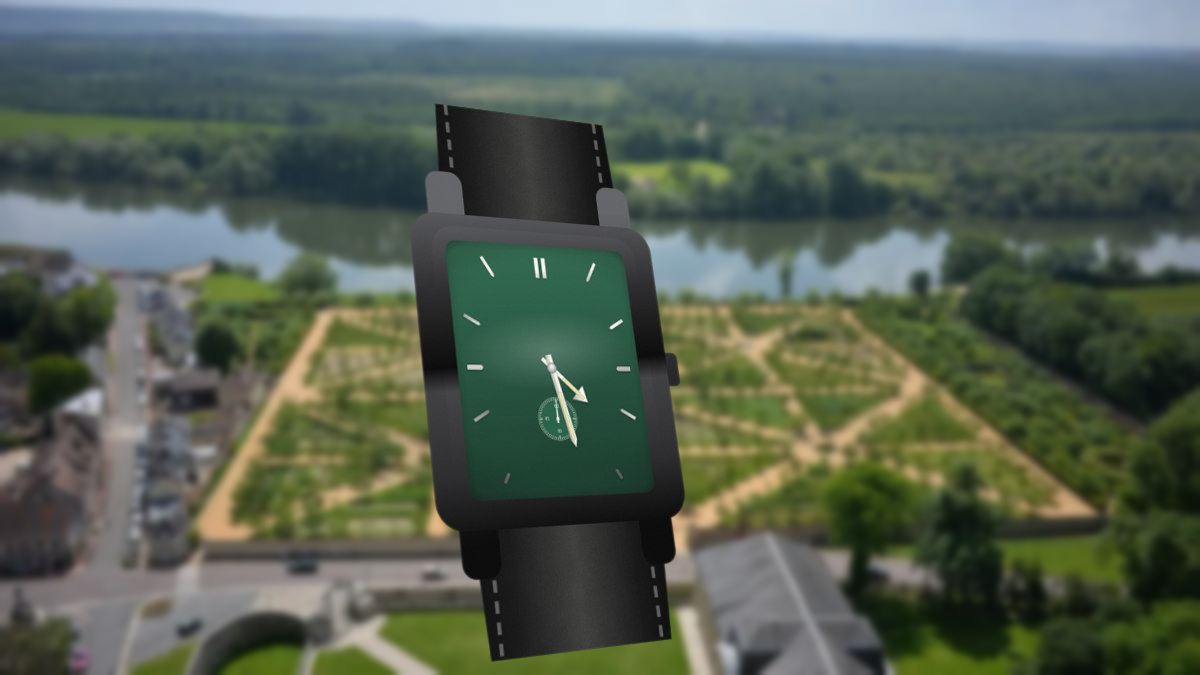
4.28
